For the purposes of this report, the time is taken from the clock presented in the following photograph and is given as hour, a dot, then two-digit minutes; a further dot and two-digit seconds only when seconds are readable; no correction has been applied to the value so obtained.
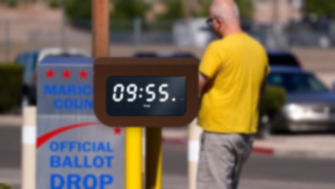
9.55
